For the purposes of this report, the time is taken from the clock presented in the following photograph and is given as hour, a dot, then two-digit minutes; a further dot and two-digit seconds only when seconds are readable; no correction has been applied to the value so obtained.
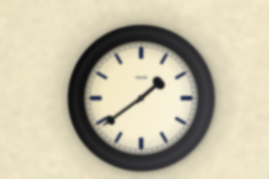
1.39
